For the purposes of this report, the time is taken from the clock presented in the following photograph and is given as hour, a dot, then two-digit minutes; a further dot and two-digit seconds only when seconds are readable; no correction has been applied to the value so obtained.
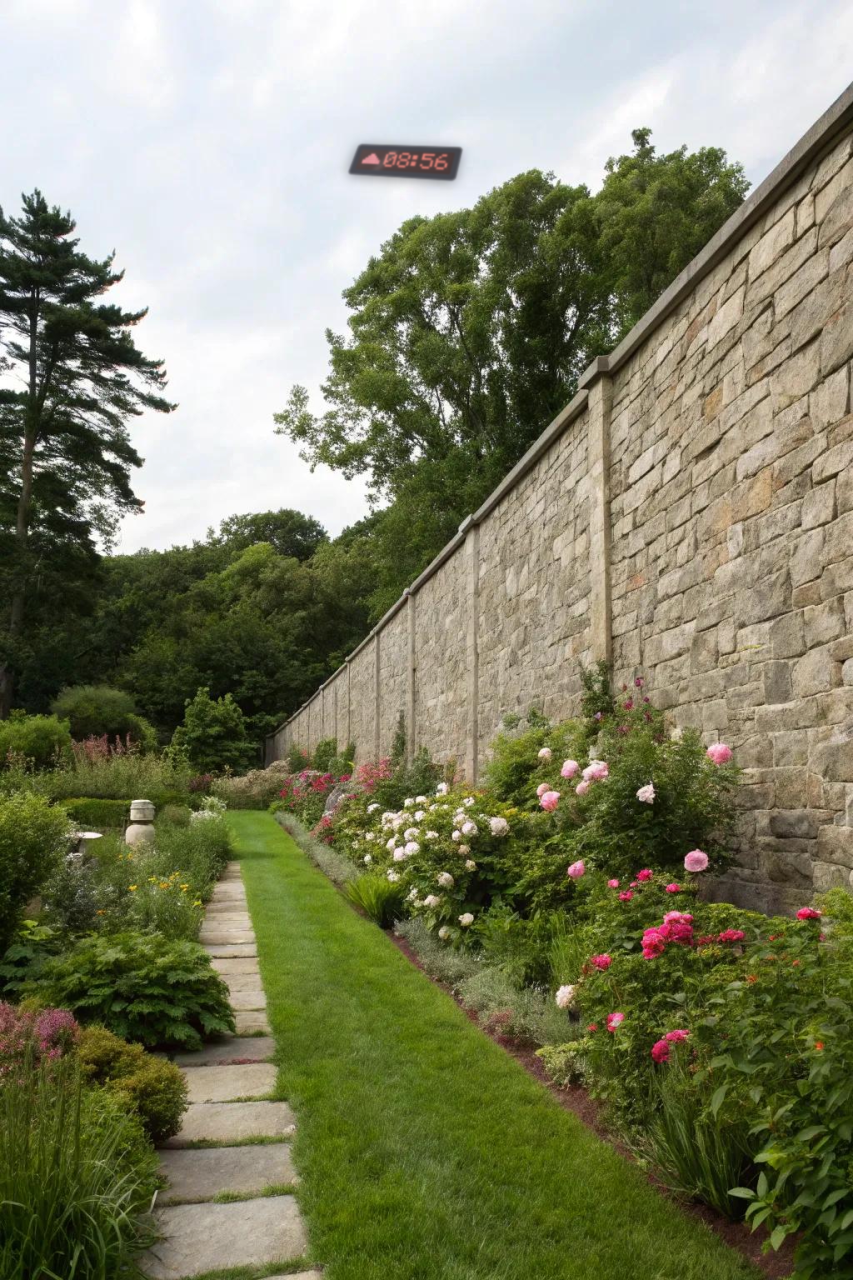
8.56
